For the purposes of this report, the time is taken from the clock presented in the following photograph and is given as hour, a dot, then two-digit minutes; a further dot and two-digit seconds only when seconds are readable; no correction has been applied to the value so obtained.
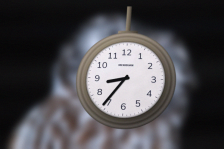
8.36
